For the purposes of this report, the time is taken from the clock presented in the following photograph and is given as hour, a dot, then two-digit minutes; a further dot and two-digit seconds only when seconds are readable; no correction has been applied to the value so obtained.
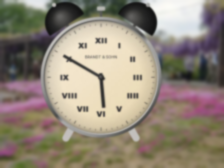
5.50
